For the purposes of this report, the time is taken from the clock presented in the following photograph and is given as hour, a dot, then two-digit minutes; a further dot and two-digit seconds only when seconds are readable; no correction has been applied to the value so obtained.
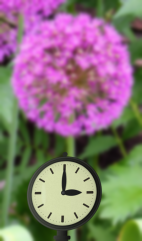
3.00
